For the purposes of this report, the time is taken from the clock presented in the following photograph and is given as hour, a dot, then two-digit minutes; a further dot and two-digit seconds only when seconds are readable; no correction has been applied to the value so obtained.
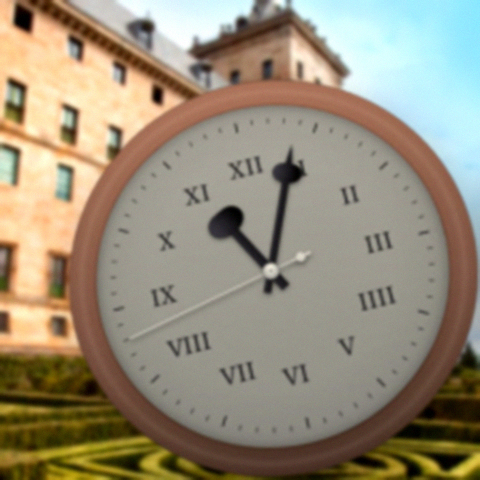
11.03.43
